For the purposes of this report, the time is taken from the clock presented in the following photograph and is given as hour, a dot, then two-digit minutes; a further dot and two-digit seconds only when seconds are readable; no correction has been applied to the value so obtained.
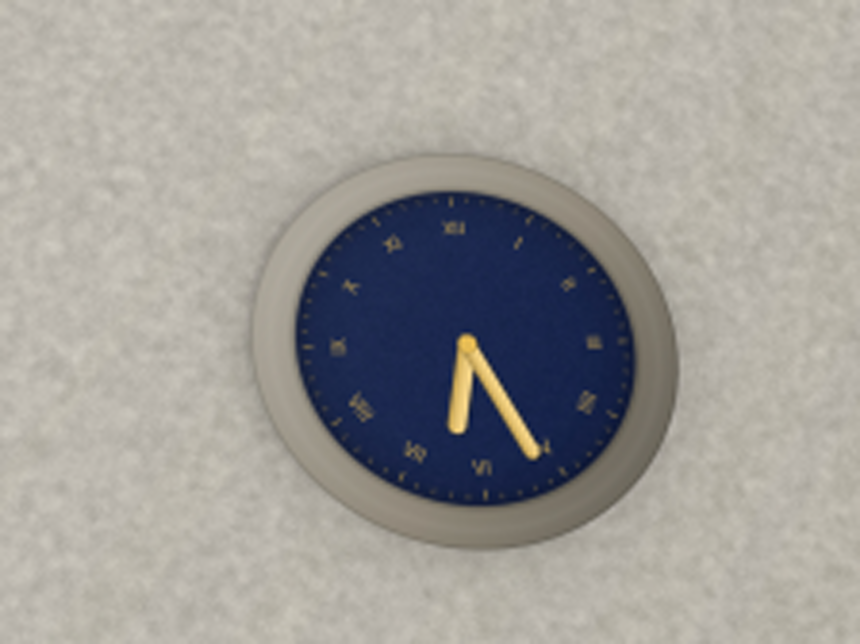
6.26
